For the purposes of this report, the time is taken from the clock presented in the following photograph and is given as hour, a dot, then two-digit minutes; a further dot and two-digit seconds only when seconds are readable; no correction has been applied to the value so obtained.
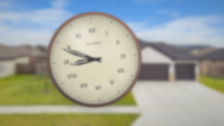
8.49
